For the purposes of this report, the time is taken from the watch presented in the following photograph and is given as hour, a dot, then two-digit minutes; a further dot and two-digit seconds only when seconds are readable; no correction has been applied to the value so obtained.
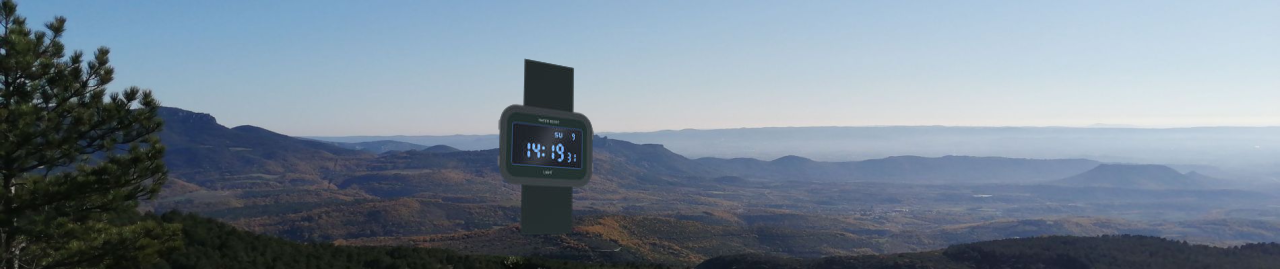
14.19.31
